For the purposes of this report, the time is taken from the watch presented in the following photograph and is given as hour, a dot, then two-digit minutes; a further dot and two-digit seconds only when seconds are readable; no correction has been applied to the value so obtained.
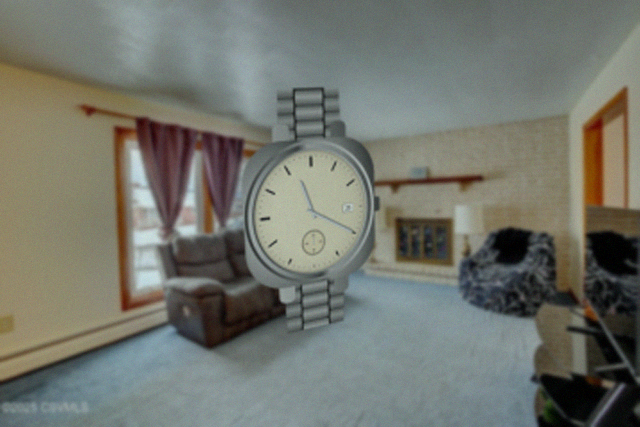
11.20
